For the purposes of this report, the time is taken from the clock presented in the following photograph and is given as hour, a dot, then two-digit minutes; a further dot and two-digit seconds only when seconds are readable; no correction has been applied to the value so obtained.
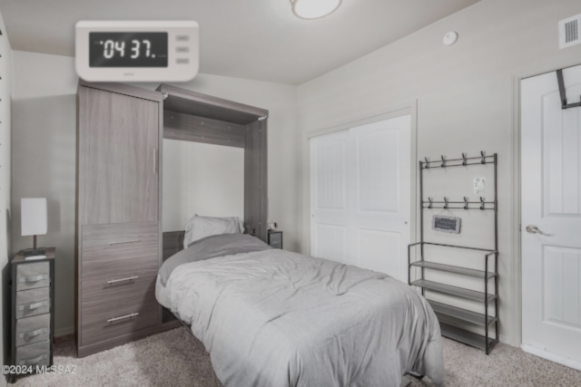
4.37
